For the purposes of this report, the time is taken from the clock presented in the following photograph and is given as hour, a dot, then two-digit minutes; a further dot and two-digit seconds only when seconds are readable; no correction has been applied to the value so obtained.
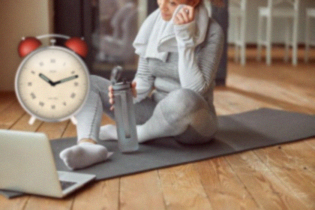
10.12
